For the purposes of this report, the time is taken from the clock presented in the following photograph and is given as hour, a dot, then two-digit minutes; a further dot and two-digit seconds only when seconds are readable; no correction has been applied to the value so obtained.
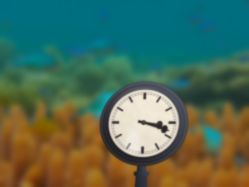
3.18
